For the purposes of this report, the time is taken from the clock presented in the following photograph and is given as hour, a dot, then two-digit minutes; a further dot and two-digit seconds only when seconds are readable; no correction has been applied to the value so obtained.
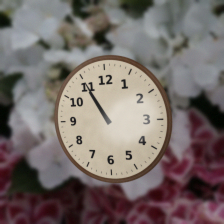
10.55
